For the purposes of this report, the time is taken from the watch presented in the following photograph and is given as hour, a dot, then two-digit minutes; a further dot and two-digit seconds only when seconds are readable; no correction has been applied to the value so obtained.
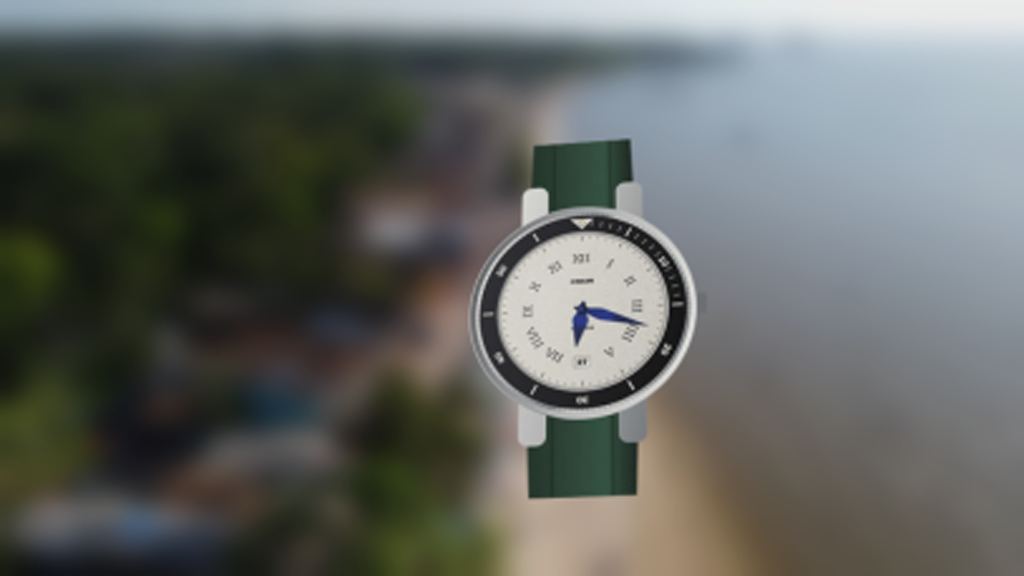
6.18
